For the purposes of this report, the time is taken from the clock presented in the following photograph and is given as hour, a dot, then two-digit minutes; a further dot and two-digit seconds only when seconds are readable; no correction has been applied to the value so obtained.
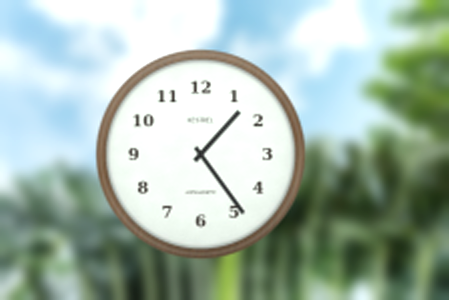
1.24
